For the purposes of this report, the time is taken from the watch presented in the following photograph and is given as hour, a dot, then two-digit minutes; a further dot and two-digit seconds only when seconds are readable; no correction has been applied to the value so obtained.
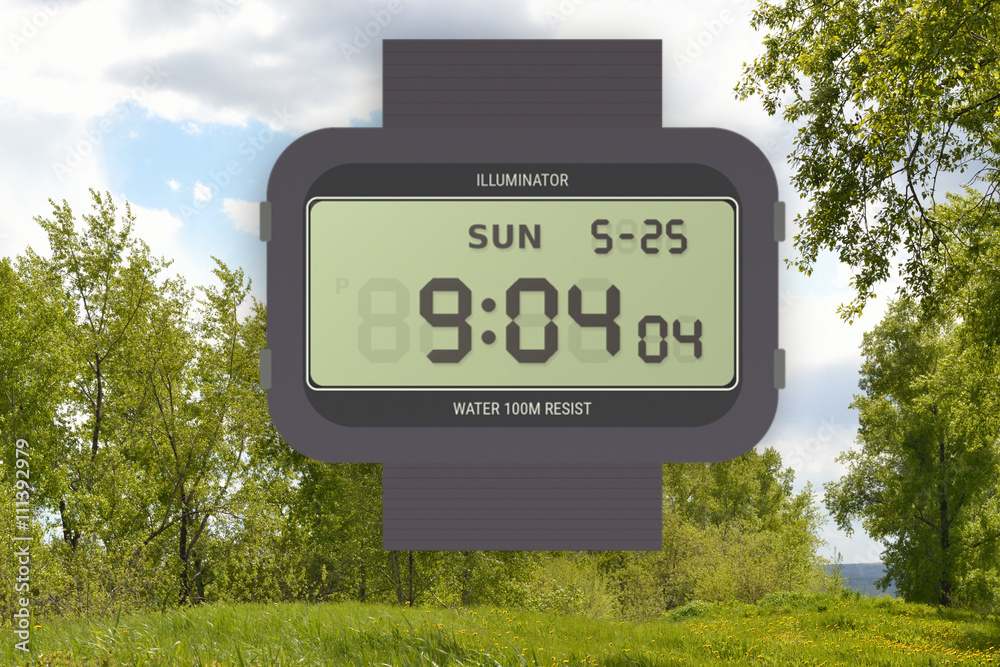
9.04.04
